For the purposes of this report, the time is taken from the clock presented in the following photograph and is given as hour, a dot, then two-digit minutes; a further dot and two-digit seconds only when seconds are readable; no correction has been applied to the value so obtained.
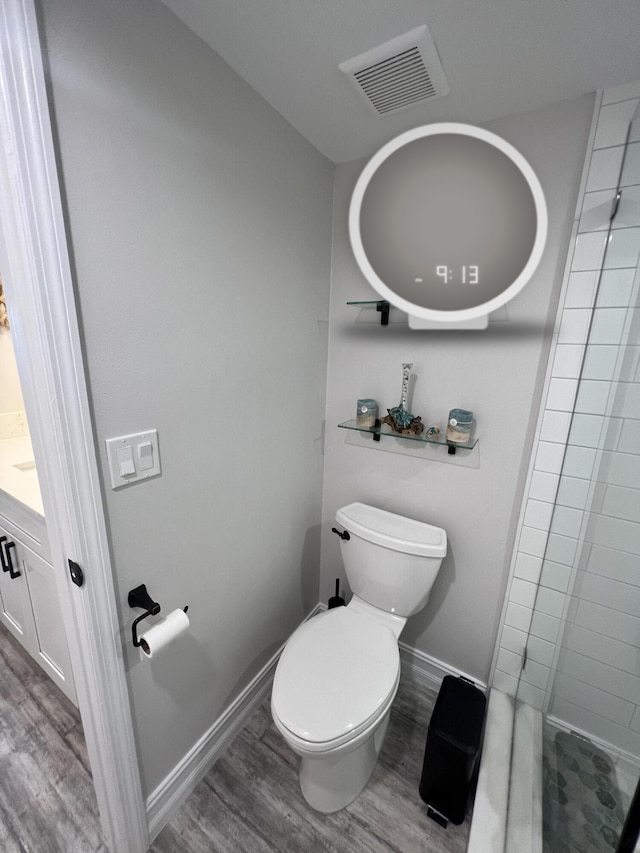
9.13
